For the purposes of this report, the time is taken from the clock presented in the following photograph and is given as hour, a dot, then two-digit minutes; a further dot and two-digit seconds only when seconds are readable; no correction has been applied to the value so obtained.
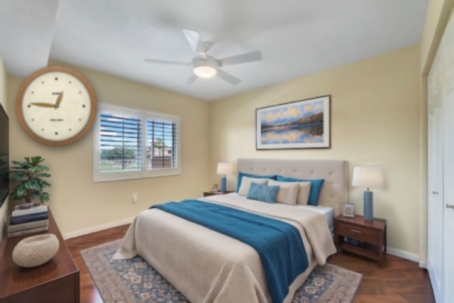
12.46
